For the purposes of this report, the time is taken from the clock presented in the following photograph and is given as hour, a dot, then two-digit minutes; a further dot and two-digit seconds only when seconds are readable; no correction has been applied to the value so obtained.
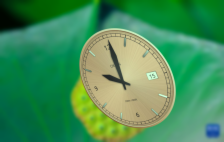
10.01
